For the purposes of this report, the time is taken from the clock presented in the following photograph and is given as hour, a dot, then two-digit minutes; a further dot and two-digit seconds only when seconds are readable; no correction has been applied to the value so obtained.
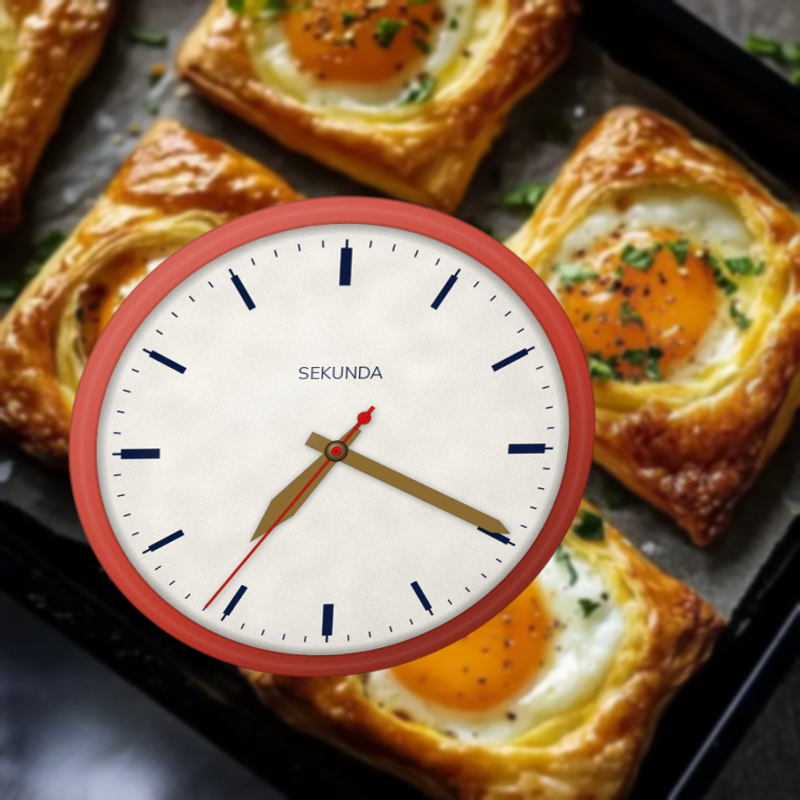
7.19.36
